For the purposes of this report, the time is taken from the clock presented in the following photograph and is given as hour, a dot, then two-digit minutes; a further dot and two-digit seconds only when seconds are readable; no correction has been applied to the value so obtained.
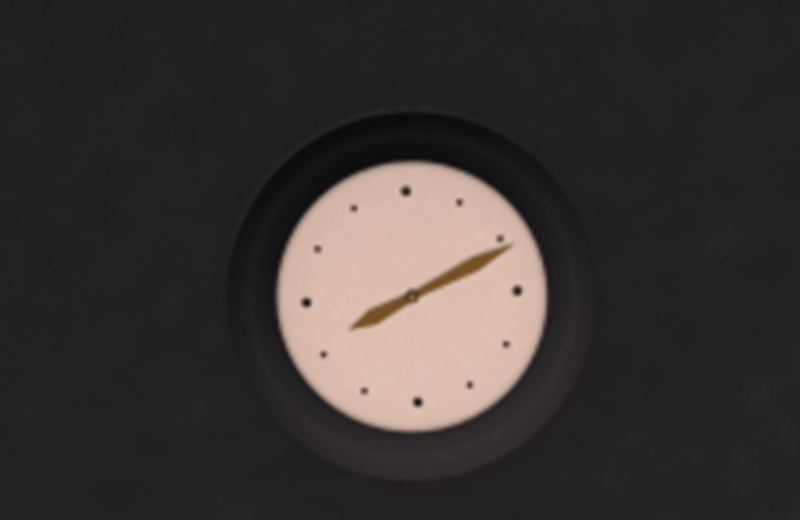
8.11
